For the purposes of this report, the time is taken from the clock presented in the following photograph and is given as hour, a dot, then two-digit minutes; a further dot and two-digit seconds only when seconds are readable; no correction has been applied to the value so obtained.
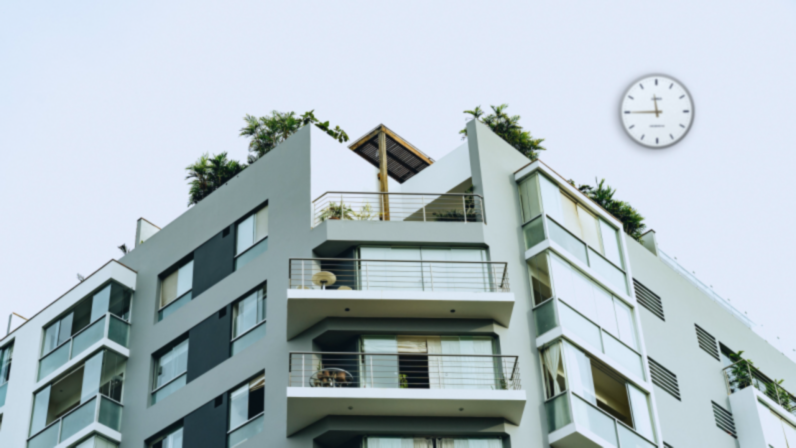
11.45
